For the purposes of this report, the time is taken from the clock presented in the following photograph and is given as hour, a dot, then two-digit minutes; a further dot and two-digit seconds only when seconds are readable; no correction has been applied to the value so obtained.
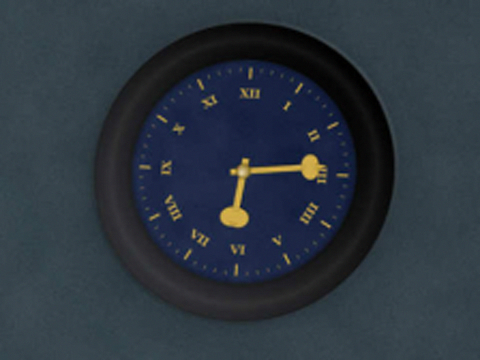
6.14
